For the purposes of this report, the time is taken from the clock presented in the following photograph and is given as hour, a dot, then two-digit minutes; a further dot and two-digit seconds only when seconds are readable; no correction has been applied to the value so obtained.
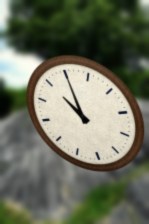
11.00
